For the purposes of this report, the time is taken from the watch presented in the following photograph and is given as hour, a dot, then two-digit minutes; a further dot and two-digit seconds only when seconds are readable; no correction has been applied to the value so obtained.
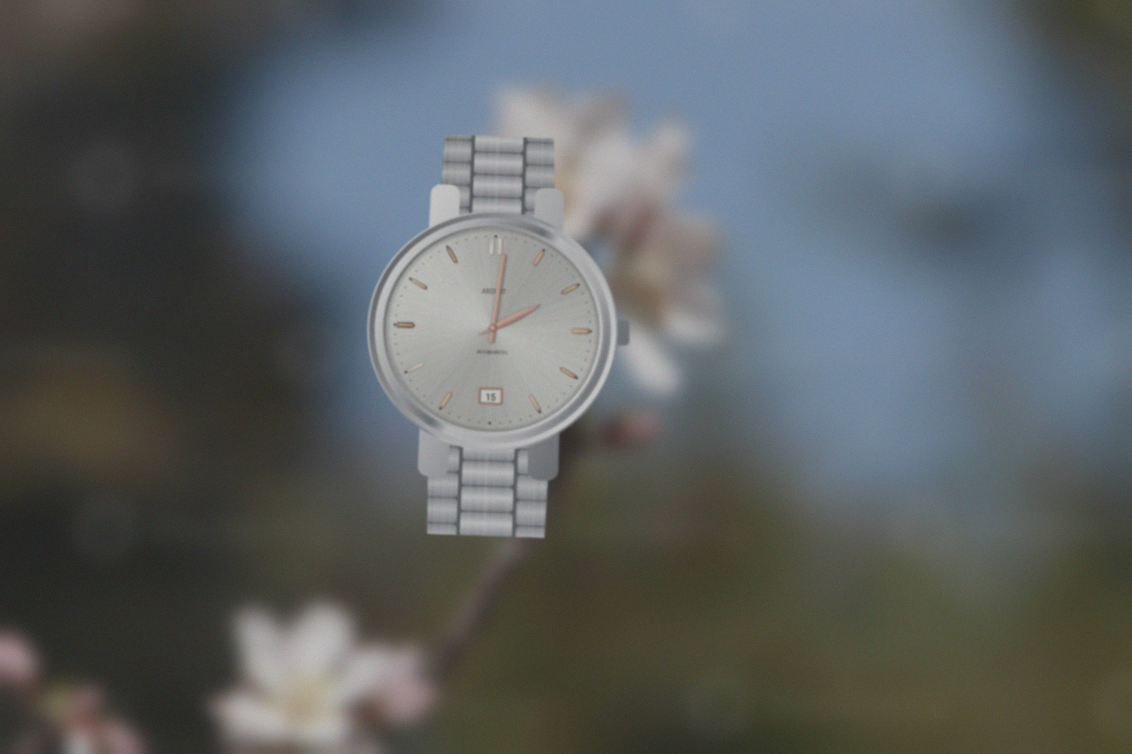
2.01
